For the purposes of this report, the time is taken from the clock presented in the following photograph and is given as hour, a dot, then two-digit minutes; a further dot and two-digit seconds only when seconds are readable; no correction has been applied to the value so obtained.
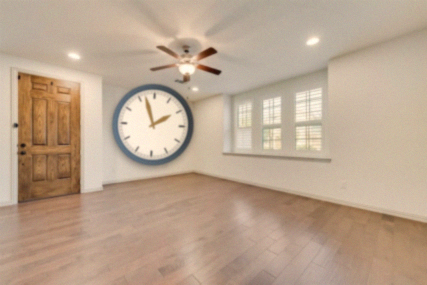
1.57
